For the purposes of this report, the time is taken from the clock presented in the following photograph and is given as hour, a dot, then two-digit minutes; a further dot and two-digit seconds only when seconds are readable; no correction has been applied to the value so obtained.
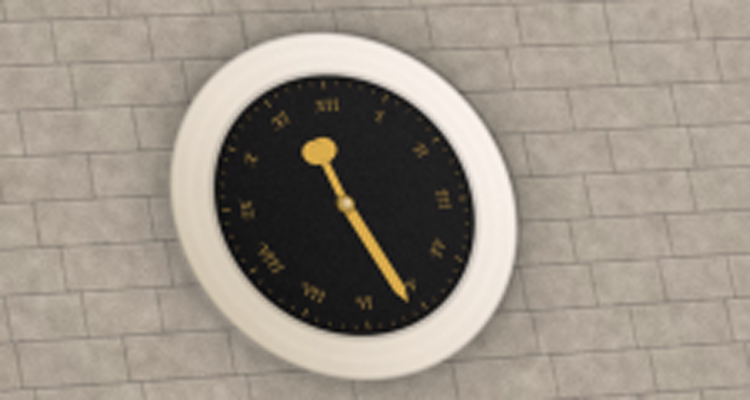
11.26
